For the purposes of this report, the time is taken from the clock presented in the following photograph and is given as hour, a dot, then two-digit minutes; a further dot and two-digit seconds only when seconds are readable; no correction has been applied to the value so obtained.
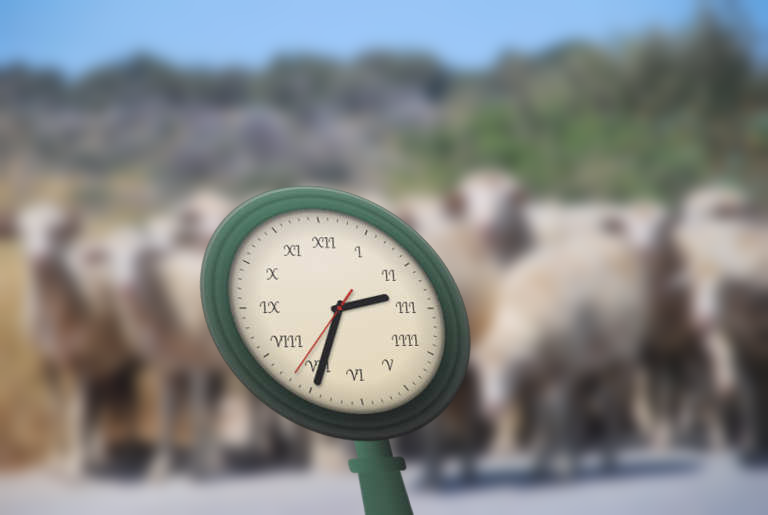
2.34.37
